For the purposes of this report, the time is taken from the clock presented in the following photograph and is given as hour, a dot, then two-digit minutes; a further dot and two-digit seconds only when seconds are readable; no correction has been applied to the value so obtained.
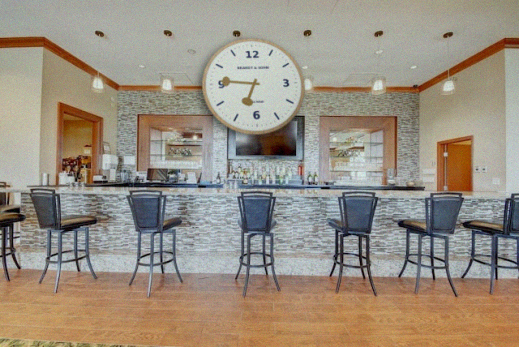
6.46
